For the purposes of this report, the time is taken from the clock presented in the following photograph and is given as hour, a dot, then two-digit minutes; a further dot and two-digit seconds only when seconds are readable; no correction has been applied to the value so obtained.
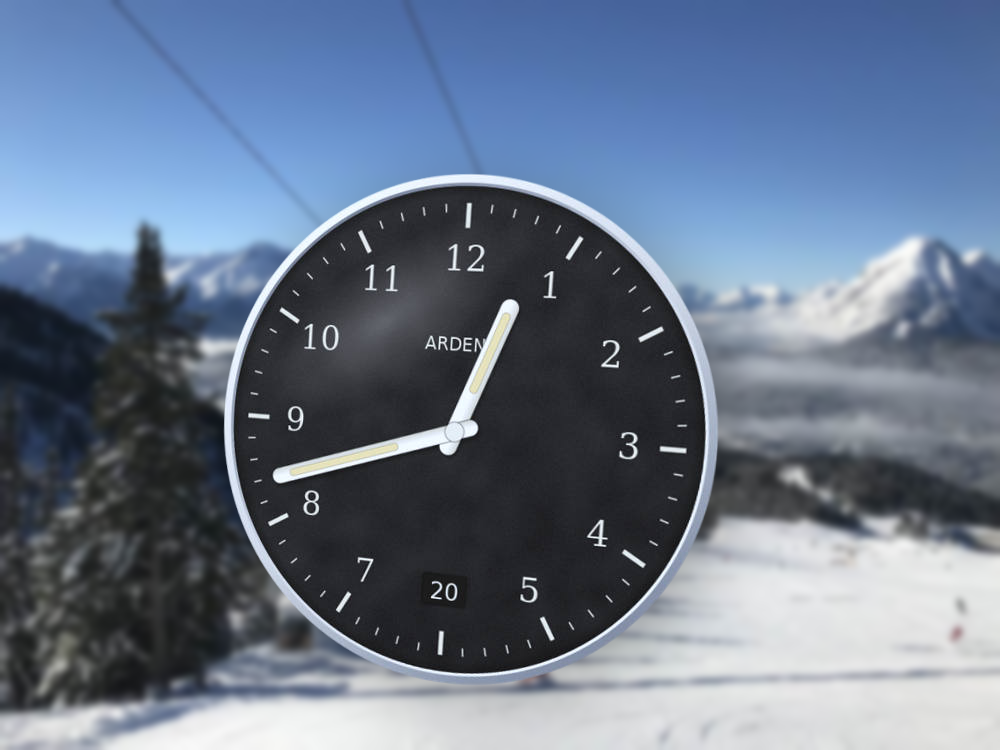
12.42
